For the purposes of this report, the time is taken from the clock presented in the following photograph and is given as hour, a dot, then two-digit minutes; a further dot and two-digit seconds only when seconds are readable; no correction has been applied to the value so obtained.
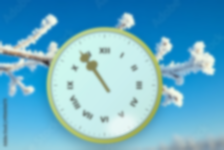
10.54
